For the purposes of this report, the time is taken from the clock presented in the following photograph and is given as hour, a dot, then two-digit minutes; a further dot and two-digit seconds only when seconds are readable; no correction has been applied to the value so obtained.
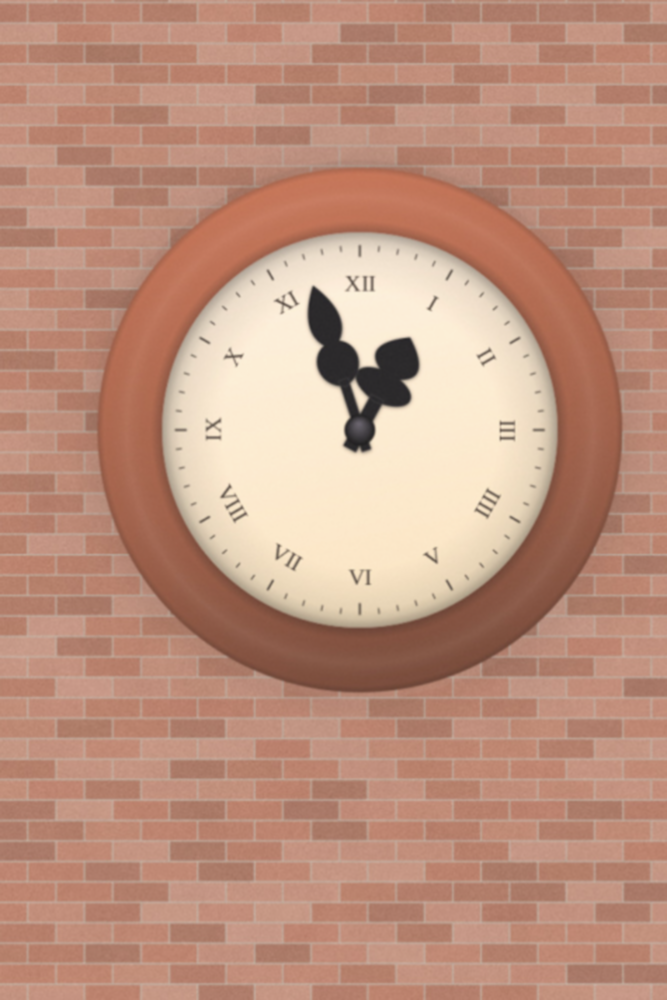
12.57
